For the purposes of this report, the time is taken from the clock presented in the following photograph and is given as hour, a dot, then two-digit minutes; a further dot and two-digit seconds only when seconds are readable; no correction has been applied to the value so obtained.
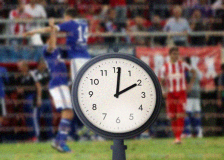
2.01
